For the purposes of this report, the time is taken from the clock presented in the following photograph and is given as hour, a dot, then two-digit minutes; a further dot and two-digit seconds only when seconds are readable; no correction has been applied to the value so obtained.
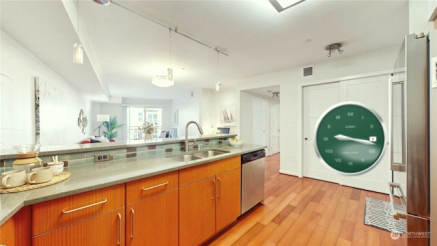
9.17
